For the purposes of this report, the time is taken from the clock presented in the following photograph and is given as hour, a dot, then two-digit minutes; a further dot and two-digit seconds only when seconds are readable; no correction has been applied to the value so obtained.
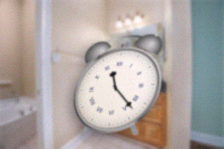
11.23
